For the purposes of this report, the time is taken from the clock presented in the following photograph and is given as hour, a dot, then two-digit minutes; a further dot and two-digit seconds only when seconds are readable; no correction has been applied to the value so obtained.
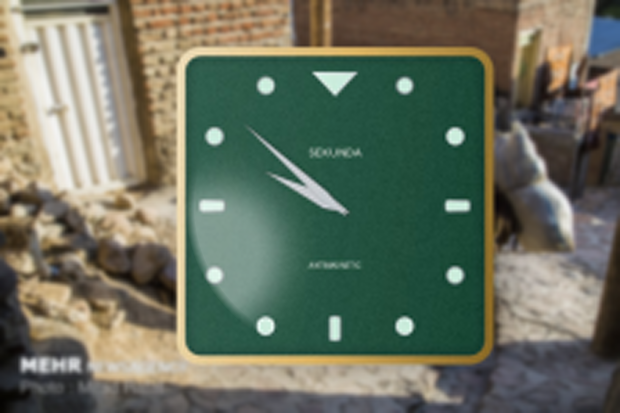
9.52
